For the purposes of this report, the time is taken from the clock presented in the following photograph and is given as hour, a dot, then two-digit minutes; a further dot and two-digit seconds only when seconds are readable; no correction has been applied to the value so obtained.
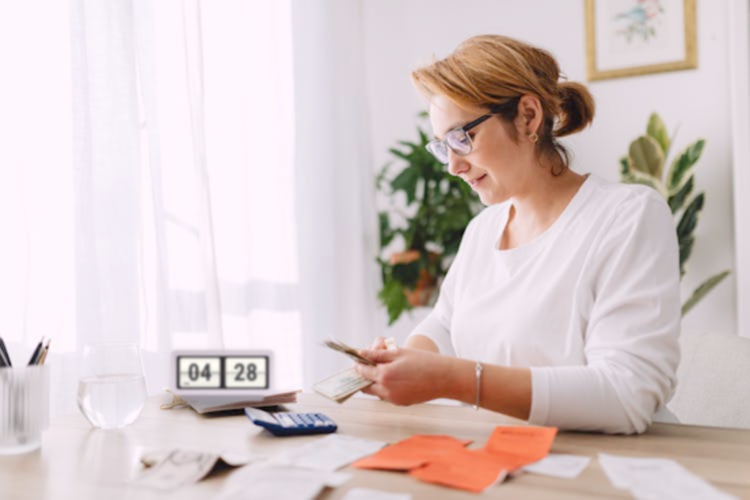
4.28
